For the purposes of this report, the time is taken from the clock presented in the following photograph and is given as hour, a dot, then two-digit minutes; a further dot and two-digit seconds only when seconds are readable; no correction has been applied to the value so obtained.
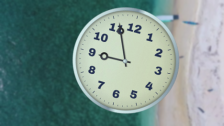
8.56
